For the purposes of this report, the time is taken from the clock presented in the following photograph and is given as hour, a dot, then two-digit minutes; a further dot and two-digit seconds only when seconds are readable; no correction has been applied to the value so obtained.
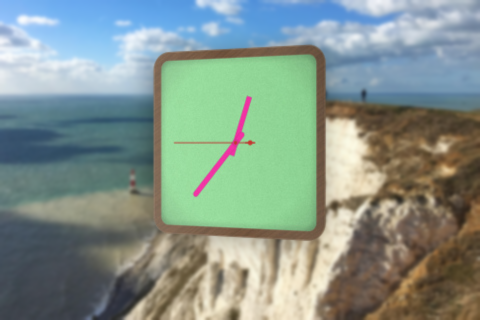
12.36.45
